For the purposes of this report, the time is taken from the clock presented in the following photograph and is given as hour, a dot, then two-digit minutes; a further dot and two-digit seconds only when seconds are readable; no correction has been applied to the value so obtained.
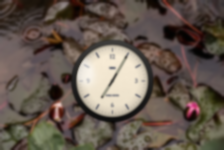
7.05
